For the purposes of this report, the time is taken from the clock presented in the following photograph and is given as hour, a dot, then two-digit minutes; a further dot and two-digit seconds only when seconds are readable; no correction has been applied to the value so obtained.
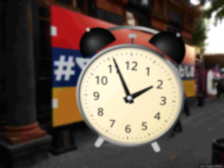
1.56
